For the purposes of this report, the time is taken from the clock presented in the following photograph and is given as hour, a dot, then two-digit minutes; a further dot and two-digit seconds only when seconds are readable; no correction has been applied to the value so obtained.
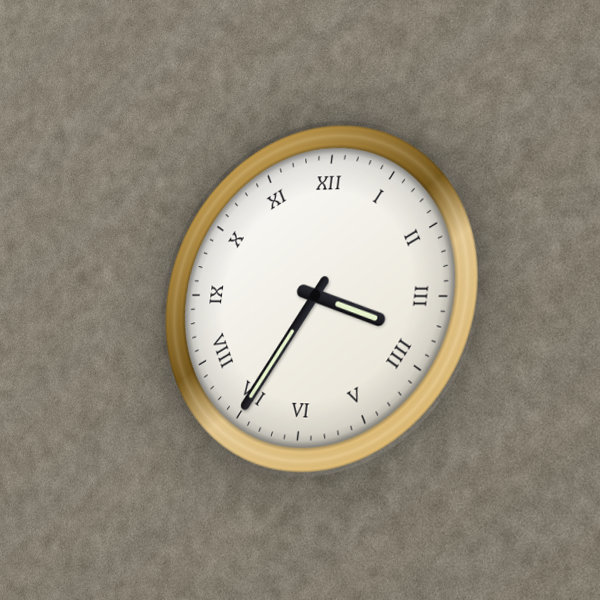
3.35
